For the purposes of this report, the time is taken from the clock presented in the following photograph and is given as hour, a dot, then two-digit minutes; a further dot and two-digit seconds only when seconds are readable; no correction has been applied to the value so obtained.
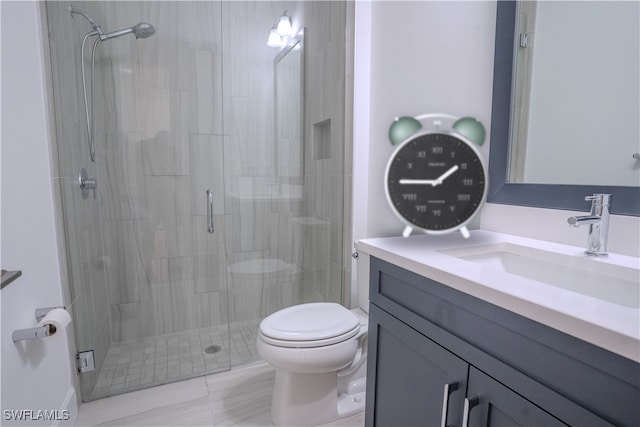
1.45
